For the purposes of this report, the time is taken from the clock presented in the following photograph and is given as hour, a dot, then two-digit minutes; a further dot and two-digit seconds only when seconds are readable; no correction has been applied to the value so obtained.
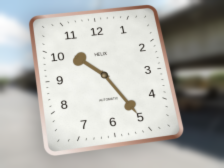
10.25
